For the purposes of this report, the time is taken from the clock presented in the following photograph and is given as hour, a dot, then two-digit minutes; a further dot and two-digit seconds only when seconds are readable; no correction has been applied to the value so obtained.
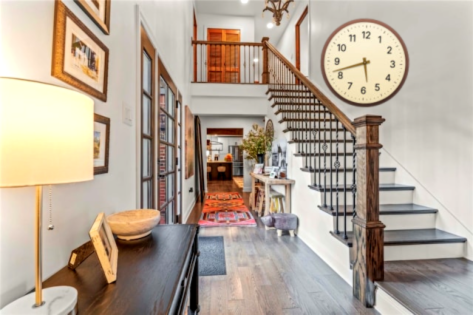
5.42
